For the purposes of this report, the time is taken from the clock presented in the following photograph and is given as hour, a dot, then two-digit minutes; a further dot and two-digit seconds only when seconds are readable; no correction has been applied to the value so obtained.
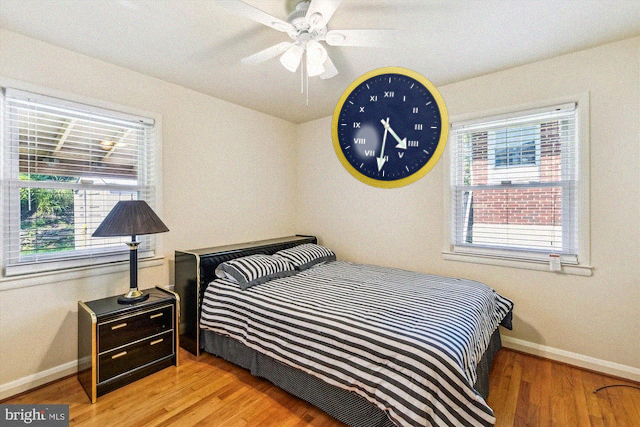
4.31
